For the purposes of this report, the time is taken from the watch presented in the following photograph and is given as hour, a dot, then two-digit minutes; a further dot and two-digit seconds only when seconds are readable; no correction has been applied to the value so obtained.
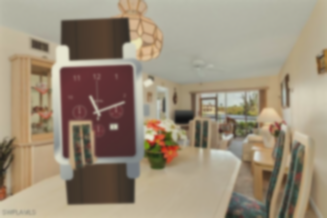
11.12
